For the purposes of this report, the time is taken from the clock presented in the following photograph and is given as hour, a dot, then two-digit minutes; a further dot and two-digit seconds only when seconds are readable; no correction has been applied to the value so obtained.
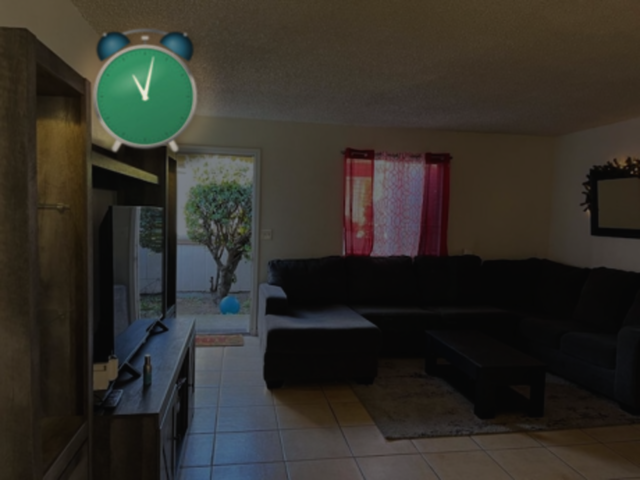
11.02
